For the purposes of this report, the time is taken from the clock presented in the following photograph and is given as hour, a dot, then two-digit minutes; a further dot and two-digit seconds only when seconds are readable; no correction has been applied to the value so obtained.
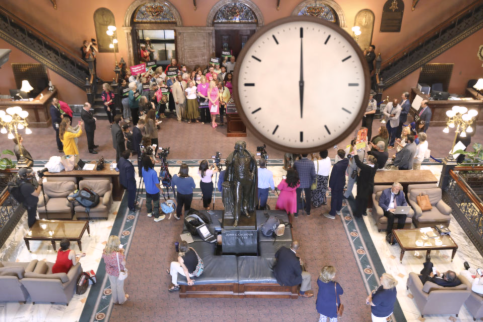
6.00
